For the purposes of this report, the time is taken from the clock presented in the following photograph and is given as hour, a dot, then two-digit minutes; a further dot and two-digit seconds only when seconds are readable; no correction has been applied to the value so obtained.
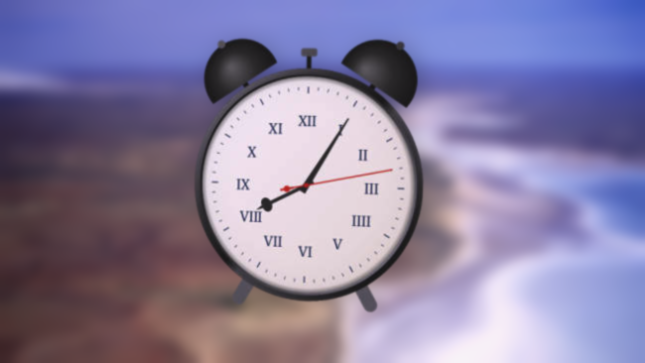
8.05.13
